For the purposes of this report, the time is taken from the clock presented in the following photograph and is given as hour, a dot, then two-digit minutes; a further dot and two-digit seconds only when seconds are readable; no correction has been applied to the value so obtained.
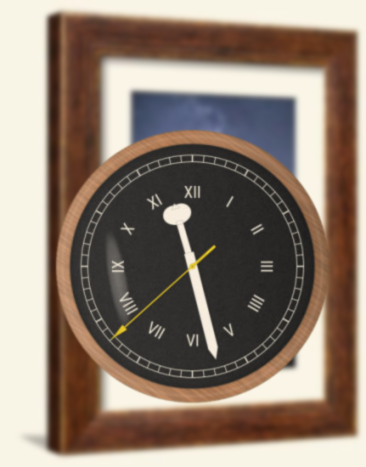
11.27.38
